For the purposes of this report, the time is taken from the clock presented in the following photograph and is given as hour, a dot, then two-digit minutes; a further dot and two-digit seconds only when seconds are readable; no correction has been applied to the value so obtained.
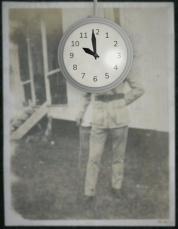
9.59
